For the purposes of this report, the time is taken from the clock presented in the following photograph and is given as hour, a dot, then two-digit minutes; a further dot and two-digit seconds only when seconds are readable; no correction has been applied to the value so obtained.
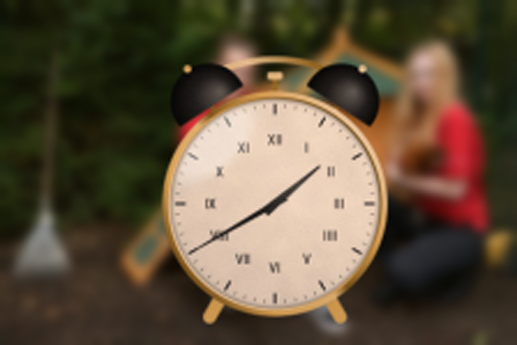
1.40
